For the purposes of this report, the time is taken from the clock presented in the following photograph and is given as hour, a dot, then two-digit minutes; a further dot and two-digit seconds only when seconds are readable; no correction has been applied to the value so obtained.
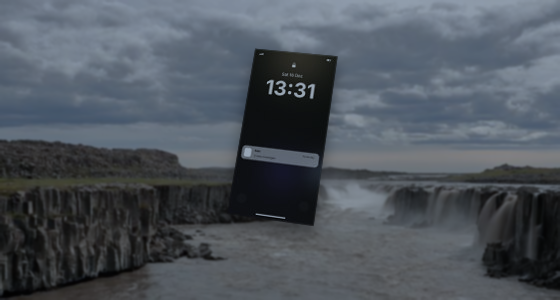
13.31
